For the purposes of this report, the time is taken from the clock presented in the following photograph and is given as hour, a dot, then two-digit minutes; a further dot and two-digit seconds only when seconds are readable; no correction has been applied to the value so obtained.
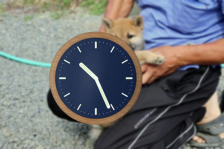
10.26
